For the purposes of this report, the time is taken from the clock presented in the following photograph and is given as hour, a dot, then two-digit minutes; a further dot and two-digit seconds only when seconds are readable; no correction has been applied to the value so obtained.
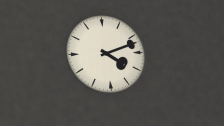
4.12
